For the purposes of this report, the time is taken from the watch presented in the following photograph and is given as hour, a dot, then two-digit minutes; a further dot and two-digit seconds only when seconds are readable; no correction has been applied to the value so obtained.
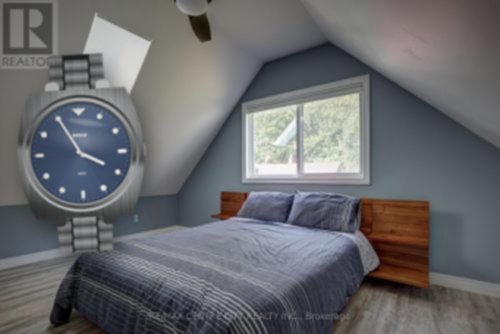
3.55
